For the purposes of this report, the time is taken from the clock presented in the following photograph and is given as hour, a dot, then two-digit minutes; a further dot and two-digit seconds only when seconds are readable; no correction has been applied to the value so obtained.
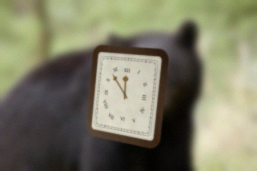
11.53
